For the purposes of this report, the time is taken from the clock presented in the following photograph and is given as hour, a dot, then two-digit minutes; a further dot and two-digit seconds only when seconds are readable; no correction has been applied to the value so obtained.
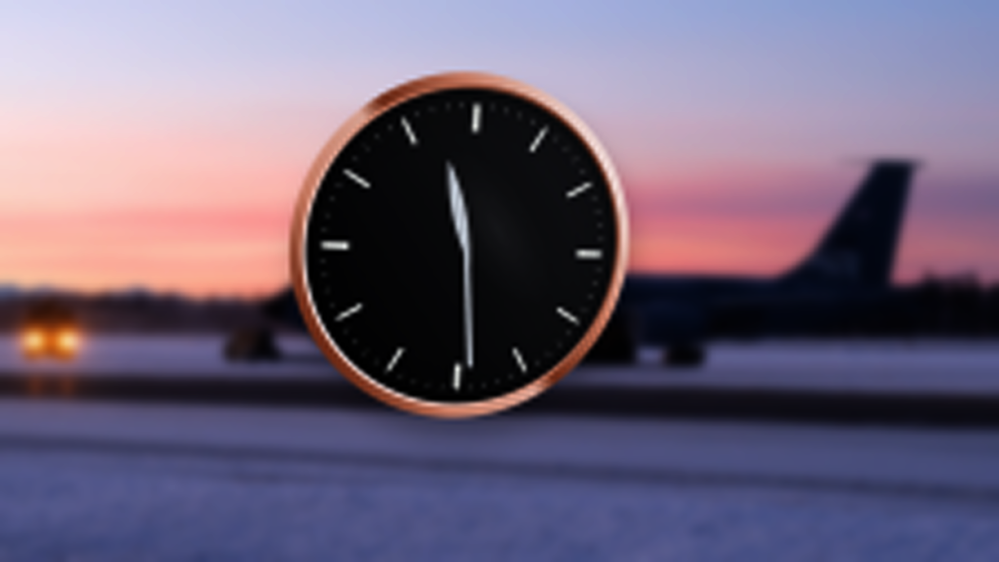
11.29
